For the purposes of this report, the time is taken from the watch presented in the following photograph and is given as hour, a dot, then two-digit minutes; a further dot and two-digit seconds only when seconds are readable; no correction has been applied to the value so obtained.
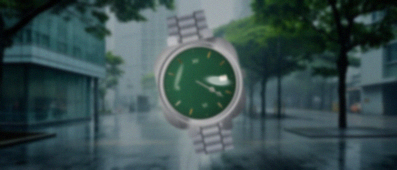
4.22
